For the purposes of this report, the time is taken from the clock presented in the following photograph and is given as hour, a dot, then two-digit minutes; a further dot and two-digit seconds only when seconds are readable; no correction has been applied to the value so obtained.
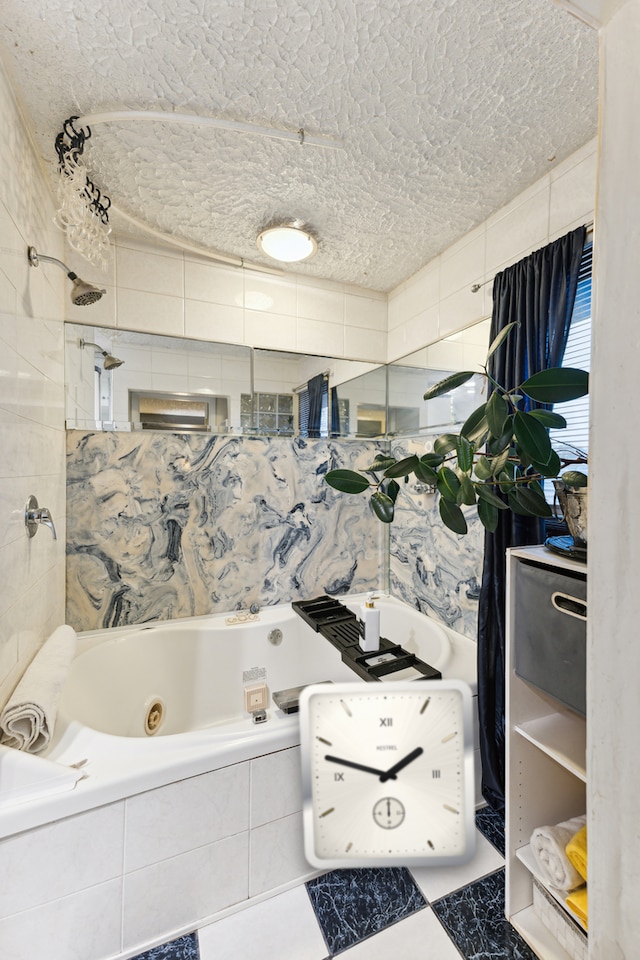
1.48
